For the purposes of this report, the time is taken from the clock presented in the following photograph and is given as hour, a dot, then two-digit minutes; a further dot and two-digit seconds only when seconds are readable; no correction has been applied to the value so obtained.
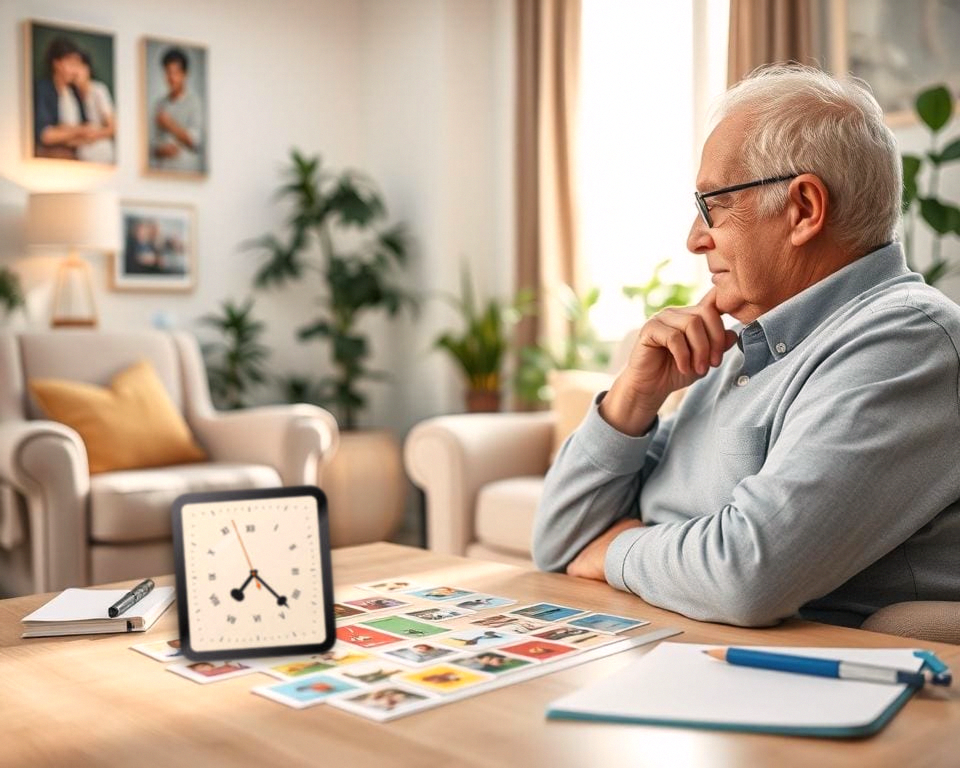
7.22.57
